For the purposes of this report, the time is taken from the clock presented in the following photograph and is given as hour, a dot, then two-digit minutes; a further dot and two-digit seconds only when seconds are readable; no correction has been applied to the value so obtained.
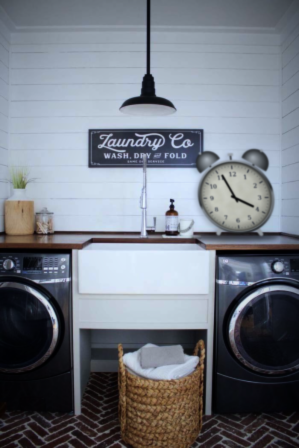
3.56
